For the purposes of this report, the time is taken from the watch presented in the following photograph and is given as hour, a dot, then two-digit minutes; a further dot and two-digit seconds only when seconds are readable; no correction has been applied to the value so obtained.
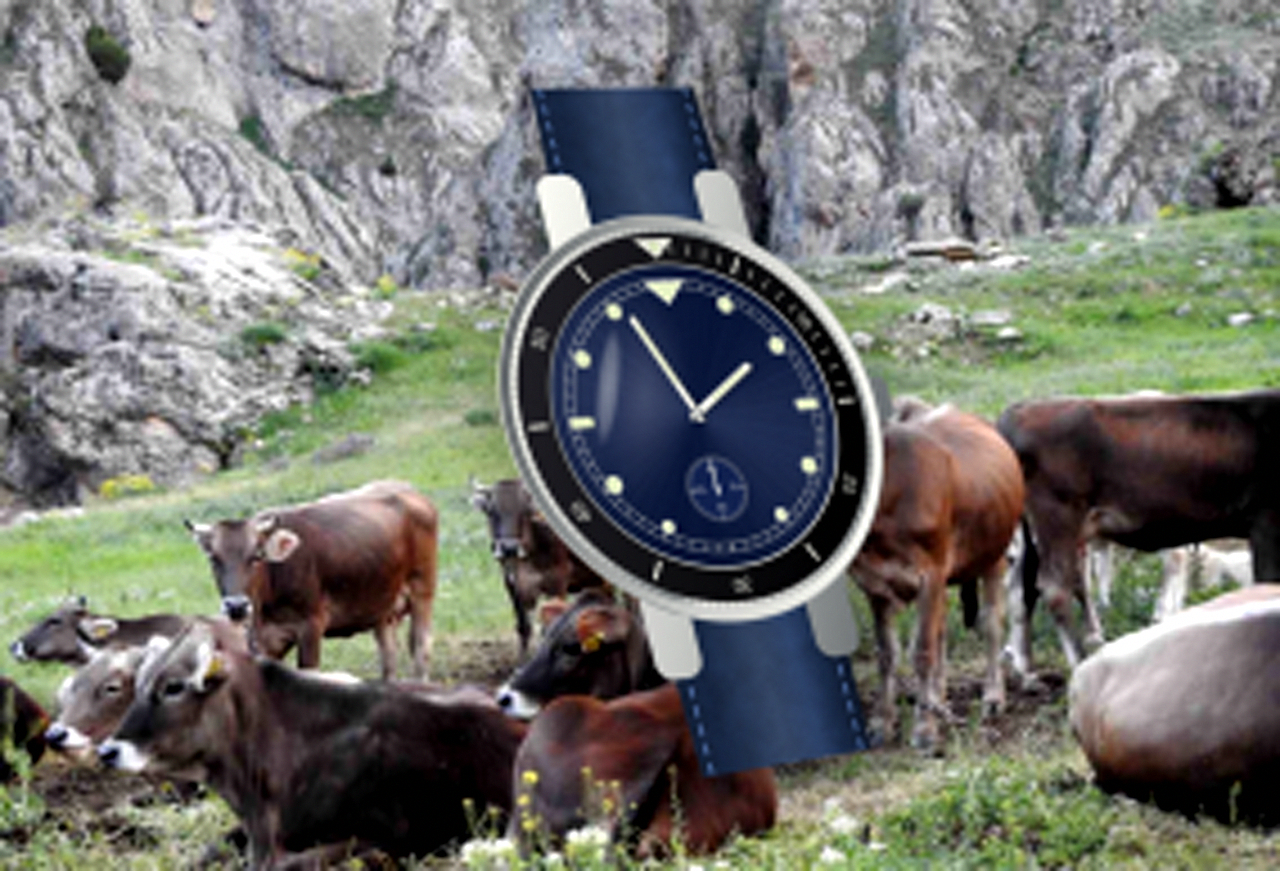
1.56
